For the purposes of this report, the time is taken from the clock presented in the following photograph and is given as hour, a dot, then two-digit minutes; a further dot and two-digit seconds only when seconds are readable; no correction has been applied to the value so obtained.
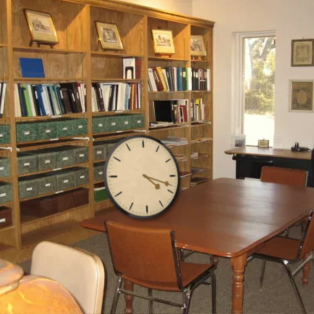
4.18
